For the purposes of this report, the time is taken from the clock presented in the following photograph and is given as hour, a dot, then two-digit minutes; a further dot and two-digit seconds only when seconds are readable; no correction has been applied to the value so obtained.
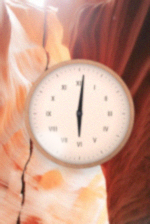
6.01
